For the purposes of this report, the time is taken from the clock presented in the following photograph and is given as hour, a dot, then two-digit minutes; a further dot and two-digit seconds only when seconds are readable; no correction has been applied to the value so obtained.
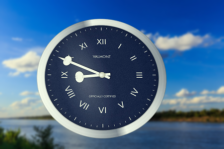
8.49
